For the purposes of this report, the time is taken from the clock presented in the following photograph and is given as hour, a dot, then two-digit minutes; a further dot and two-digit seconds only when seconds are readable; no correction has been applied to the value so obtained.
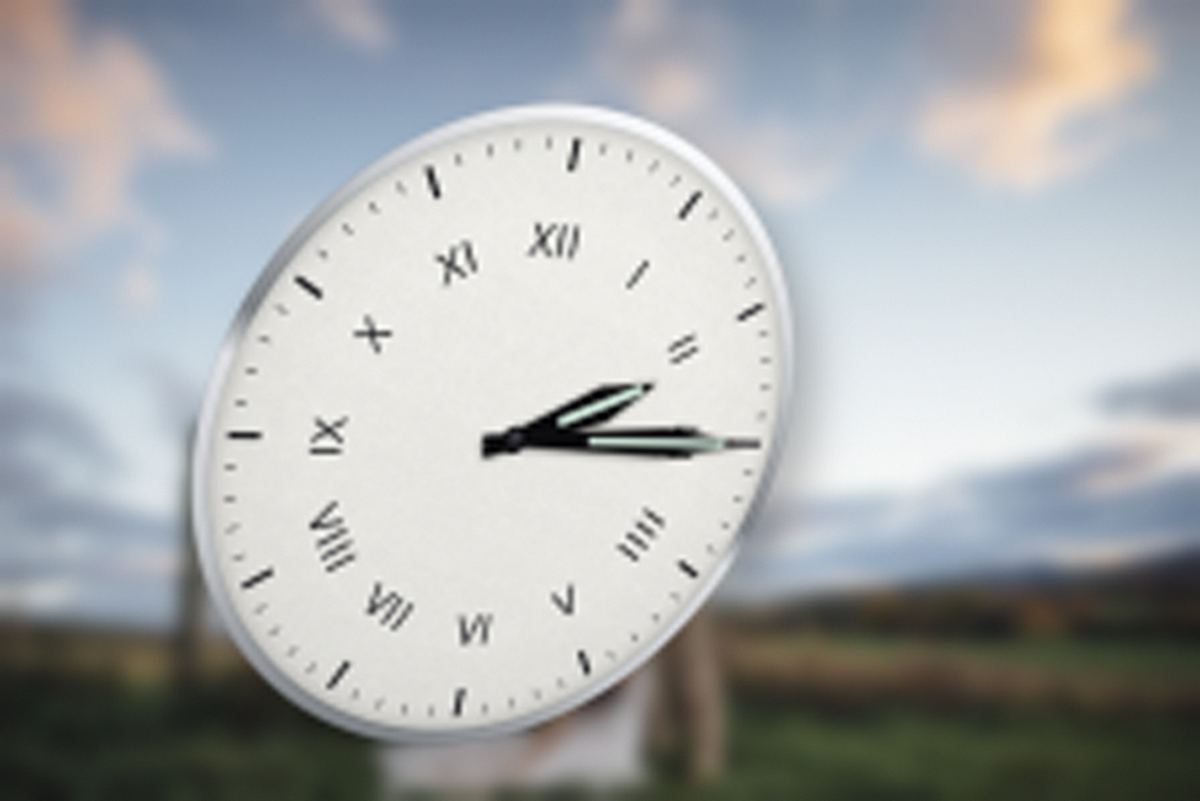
2.15
